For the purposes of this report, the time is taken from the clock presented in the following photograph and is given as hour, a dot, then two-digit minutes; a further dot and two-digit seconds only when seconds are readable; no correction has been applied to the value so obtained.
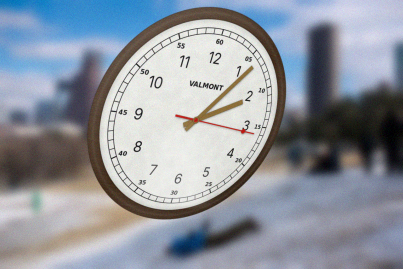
2.06.16
